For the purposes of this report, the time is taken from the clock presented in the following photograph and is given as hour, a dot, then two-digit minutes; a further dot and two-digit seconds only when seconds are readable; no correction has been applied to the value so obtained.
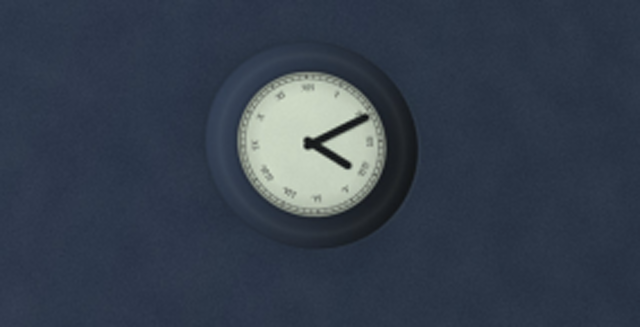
4.11
